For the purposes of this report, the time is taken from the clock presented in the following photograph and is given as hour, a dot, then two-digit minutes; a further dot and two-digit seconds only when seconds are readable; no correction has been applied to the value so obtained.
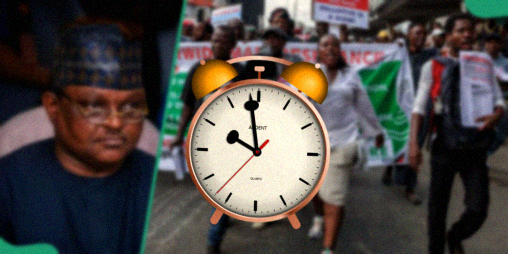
9.58.37
